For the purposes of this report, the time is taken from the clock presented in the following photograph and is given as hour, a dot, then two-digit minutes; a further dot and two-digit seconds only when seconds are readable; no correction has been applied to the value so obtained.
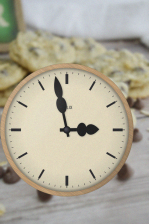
2.58
